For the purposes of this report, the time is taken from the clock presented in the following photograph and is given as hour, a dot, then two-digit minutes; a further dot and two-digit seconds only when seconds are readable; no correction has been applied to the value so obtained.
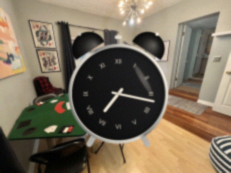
7.17
